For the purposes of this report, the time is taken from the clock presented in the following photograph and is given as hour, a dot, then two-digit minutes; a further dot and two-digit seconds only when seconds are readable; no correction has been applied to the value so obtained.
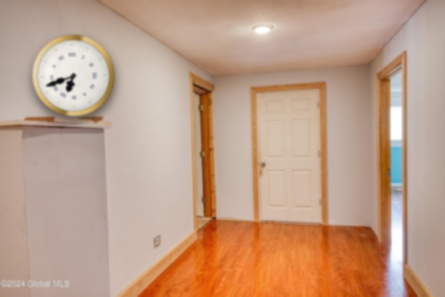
6.42
